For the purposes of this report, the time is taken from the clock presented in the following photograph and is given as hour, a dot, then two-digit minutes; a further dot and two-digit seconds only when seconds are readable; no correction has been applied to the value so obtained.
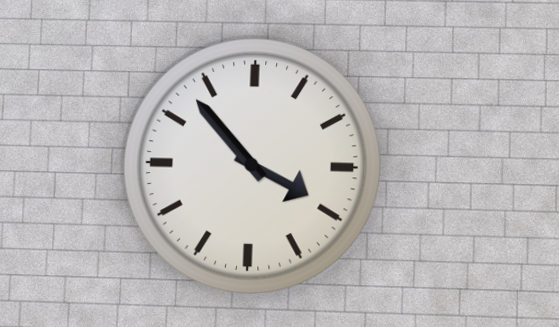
3.53
